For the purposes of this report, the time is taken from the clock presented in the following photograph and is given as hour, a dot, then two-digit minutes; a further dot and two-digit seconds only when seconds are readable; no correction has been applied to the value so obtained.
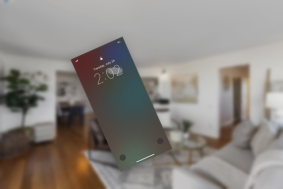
2.02
